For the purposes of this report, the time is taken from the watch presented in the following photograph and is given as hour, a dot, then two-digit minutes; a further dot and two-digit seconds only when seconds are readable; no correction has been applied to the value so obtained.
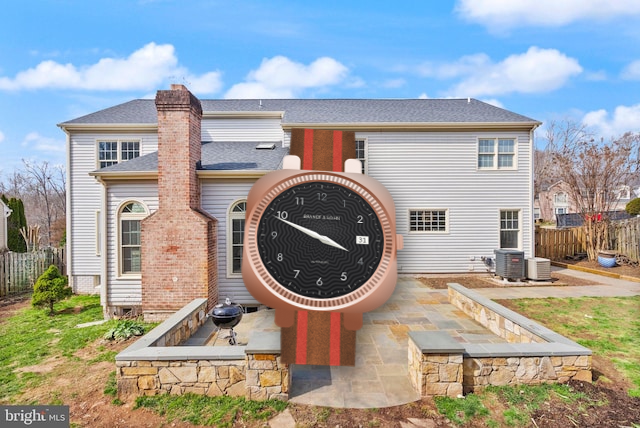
3.49
